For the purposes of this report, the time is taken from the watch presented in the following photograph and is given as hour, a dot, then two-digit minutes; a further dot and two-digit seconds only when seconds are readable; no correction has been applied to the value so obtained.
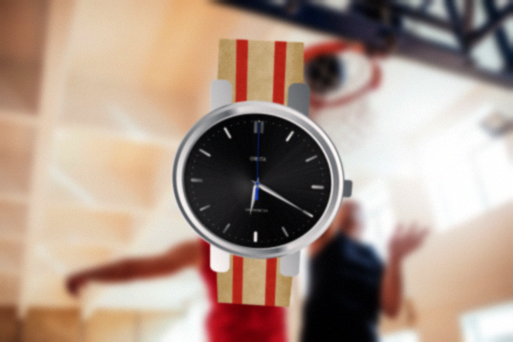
6.20.00
